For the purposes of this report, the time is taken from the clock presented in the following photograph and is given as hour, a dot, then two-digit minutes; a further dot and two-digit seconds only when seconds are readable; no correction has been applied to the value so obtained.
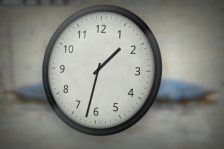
1.32
